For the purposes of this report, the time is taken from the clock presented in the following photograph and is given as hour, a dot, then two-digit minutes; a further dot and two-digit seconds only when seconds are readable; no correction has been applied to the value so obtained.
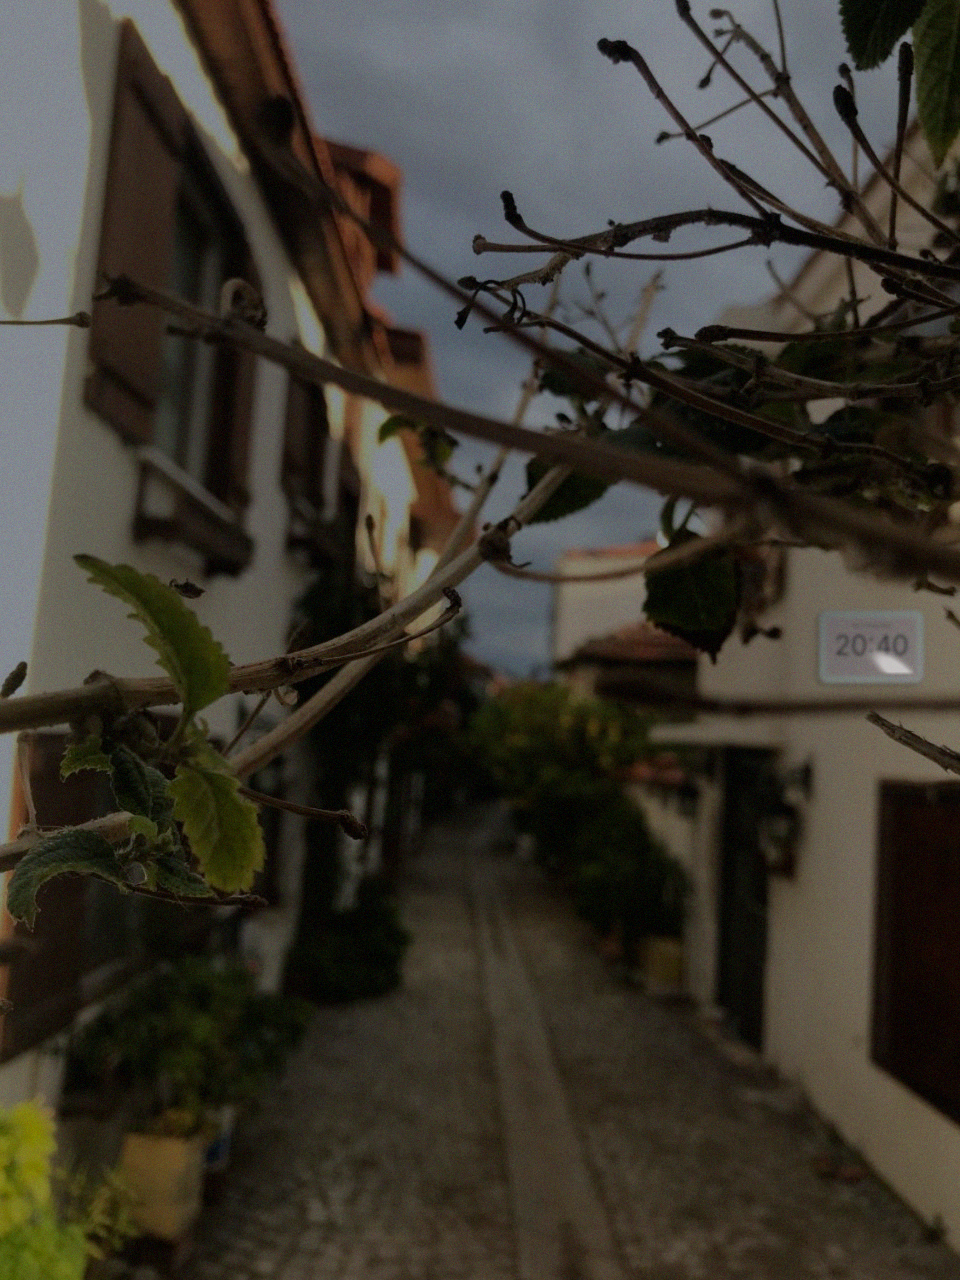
20.40
